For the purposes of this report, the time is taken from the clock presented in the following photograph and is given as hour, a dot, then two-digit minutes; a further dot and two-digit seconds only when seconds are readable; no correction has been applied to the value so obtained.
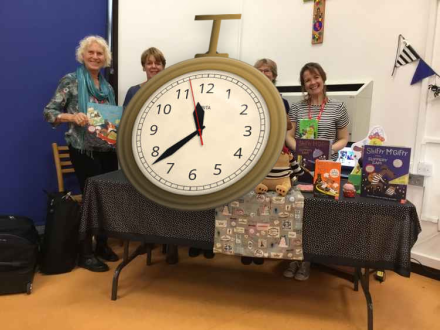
11.37.57
